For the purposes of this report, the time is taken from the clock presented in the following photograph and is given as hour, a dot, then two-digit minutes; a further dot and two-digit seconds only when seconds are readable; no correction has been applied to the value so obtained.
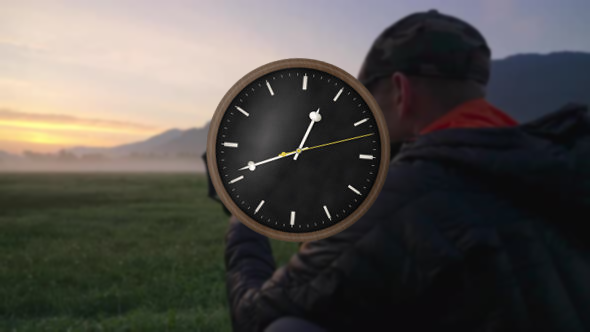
12.41.12
